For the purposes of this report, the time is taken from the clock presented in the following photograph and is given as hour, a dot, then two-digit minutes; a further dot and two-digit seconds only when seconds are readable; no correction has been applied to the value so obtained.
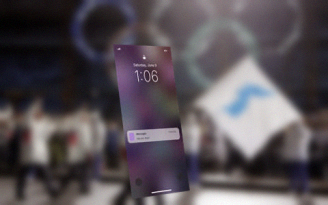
1.06
